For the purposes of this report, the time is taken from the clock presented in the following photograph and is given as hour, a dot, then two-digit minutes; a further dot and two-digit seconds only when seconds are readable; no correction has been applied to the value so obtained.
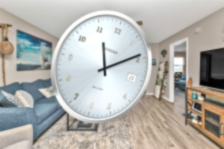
11.09
